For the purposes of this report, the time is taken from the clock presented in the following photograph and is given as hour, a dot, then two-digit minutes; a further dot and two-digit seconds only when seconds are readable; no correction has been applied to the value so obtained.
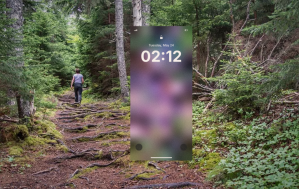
2.12
